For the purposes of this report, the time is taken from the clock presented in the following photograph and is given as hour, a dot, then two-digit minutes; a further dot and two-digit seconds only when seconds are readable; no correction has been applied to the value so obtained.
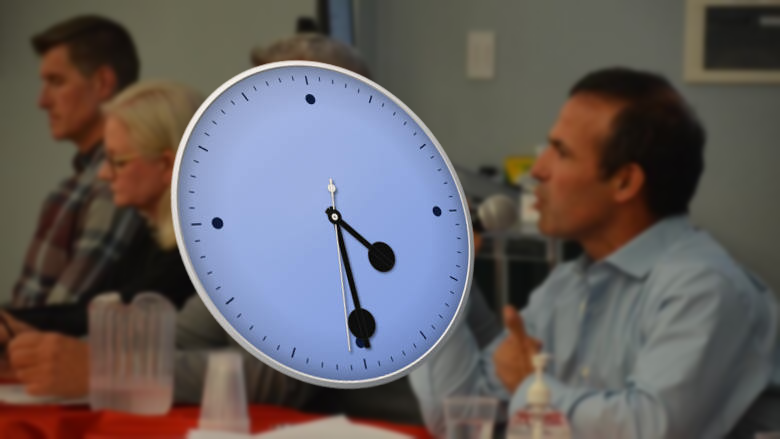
4.29.31
